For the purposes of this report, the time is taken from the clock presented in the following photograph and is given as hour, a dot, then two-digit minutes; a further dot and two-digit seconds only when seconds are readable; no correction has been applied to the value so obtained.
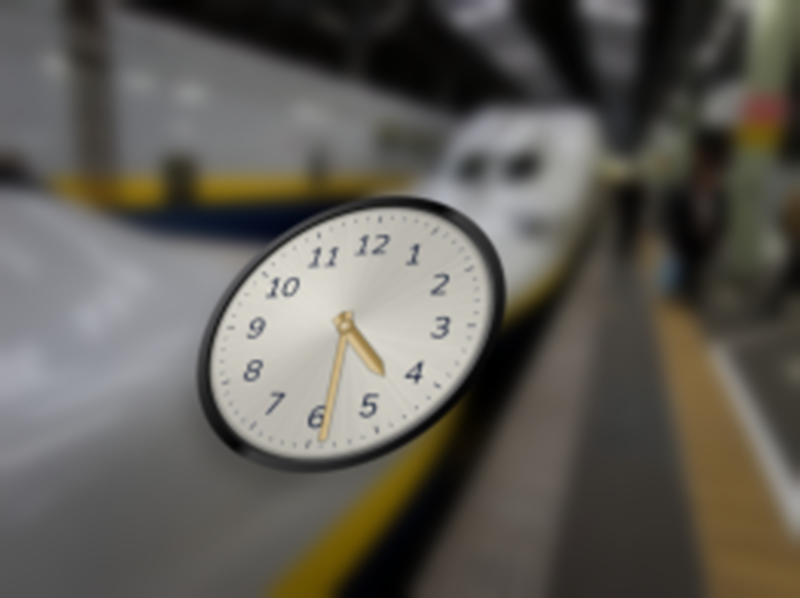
4.29
